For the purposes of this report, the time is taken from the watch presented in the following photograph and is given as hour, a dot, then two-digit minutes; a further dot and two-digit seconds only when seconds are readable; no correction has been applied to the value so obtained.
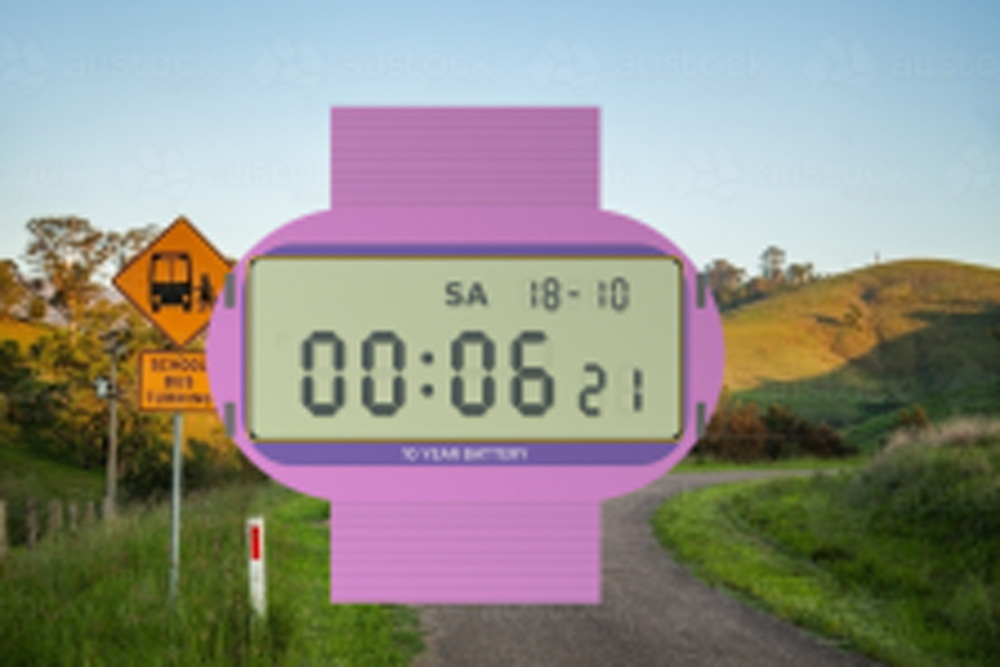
0.06.21
